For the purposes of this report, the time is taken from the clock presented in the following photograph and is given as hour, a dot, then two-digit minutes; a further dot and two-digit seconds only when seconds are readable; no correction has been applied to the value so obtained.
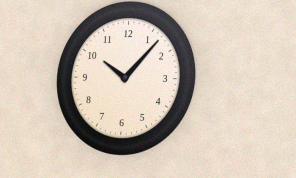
10.07
